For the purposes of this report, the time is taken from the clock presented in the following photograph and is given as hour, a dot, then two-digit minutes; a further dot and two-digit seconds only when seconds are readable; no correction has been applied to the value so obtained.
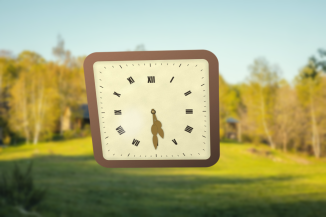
5.30
